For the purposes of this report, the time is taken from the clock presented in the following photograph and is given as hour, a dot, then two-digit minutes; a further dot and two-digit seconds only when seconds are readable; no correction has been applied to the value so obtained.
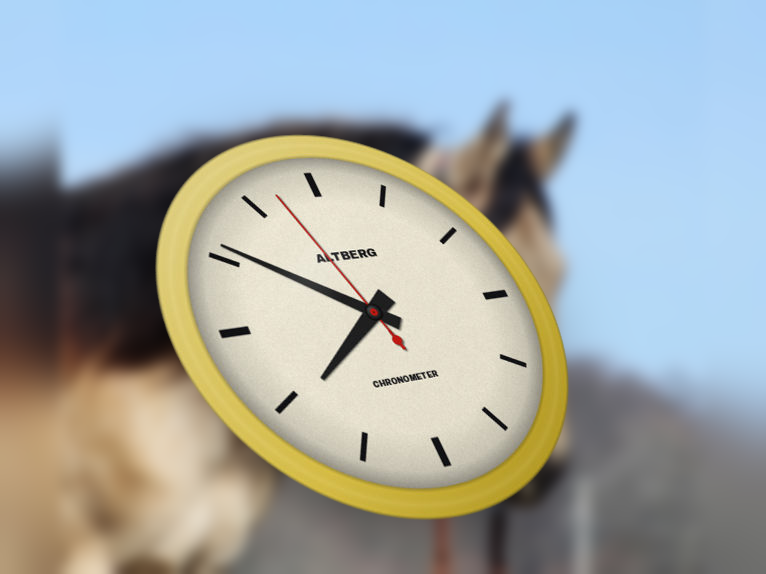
7.50.57
